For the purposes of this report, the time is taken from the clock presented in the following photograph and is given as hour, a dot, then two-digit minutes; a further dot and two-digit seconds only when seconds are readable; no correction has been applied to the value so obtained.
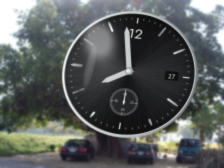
7.58
